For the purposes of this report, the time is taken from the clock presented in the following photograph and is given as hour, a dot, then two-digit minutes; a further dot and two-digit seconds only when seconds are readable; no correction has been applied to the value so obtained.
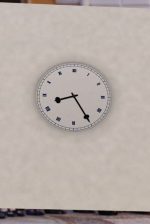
8.25
